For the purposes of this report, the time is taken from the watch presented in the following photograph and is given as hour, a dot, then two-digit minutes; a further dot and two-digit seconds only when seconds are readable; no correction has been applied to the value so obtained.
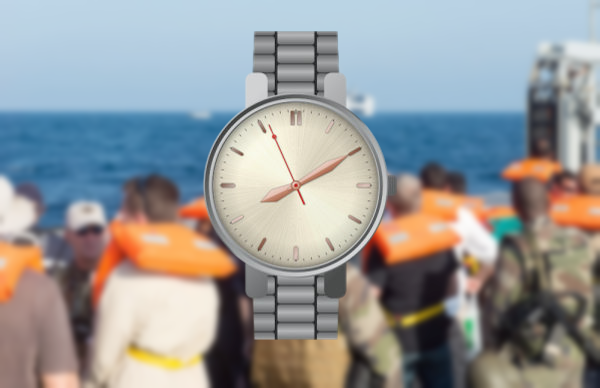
8.09.56
